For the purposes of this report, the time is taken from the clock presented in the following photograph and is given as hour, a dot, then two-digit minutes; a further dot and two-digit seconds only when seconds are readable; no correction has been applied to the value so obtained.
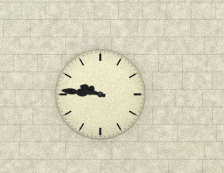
9.46
